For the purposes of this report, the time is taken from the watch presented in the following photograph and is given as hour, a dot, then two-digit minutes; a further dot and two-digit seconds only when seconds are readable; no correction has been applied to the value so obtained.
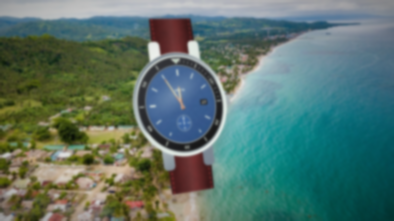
11.55
